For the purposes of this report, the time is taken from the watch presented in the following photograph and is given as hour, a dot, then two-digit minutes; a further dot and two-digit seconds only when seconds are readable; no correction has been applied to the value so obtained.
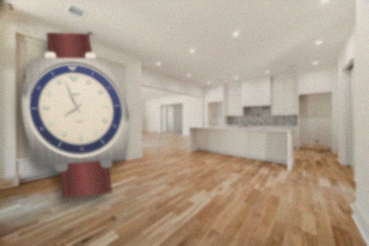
7.57
